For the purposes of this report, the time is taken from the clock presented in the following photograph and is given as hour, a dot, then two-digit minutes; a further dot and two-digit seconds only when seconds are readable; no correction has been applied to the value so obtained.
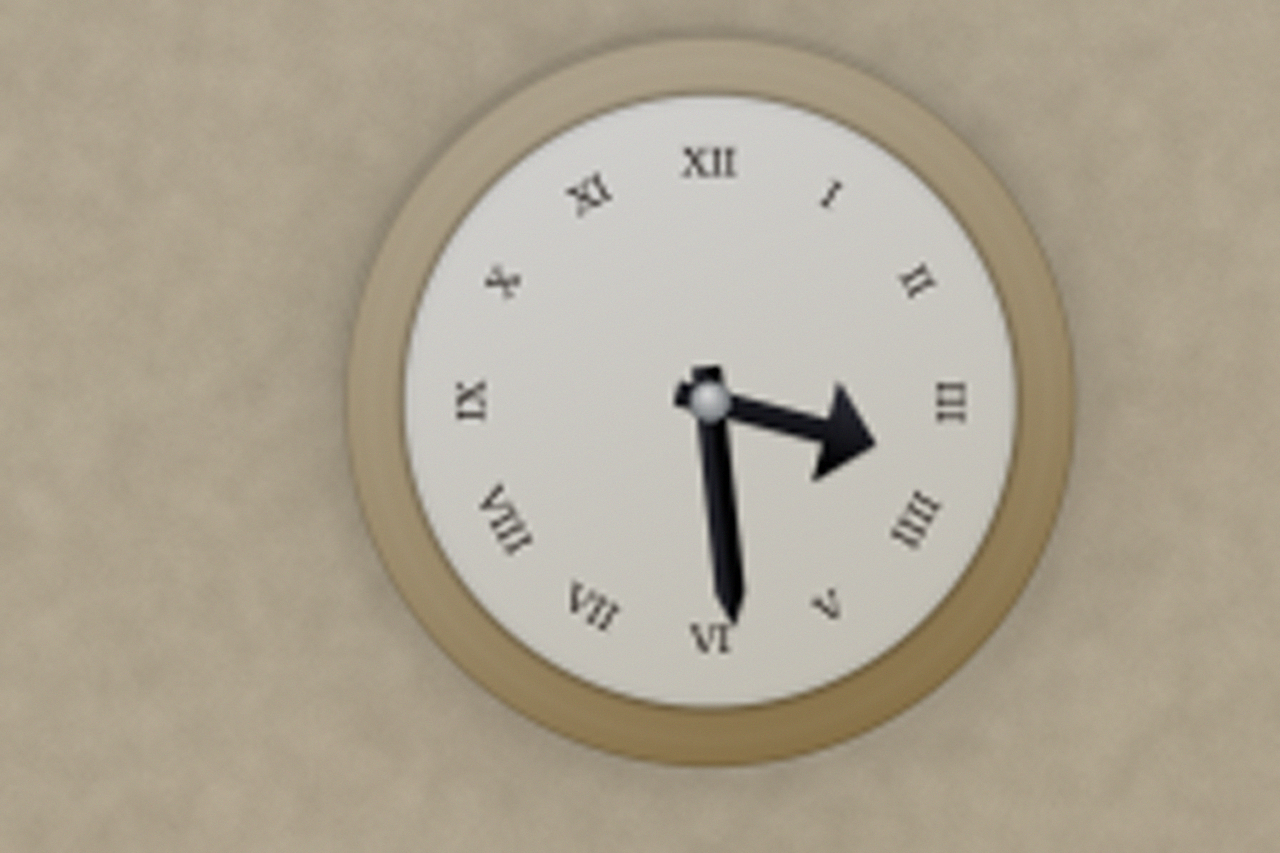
3.29
